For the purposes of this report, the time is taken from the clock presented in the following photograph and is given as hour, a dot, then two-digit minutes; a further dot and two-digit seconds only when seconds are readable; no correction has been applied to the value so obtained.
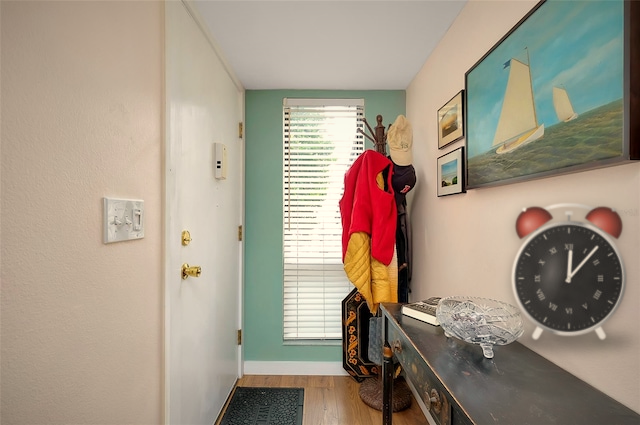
12.07
